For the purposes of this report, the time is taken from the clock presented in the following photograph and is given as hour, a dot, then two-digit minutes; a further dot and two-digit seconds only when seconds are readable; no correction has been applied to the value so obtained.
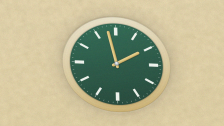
1.58
